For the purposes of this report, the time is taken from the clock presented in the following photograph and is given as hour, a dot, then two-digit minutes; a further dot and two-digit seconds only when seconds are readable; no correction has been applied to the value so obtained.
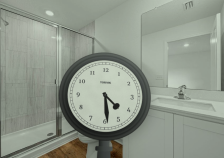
4.29
